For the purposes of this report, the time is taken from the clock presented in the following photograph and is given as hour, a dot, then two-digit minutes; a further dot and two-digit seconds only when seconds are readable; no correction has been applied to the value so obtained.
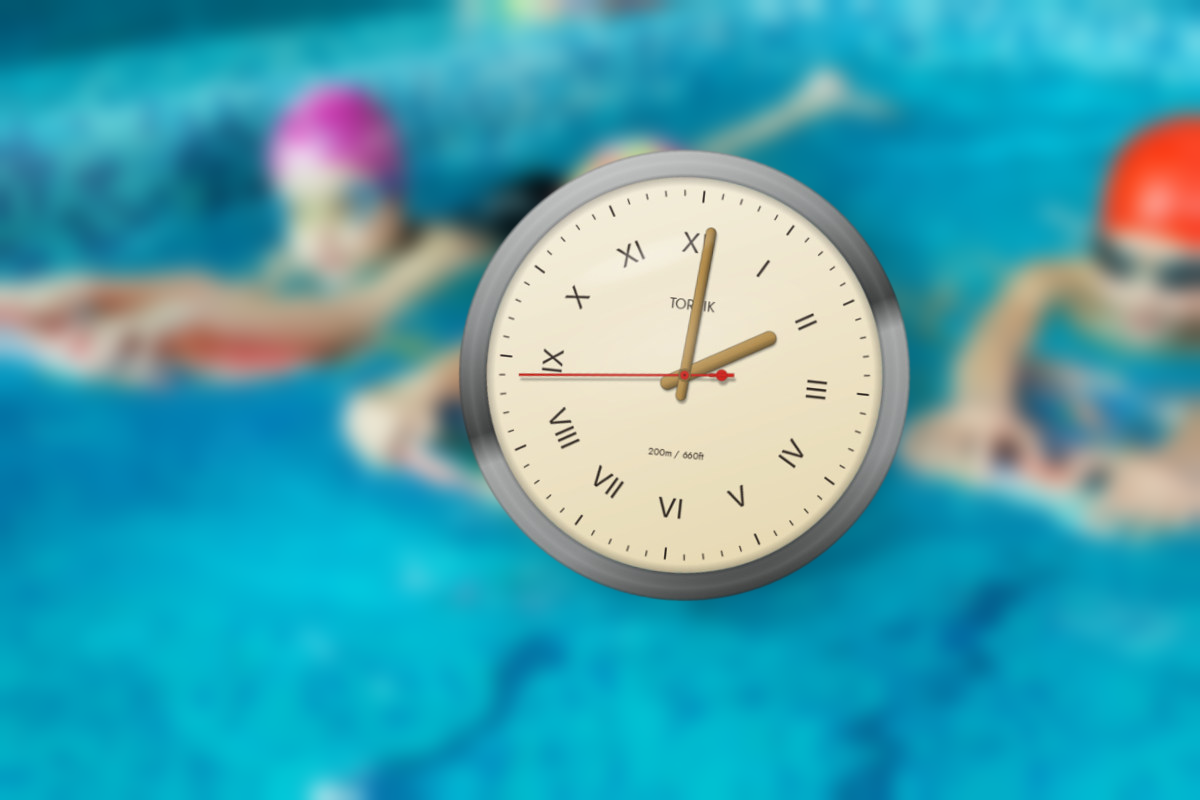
2.00.44
